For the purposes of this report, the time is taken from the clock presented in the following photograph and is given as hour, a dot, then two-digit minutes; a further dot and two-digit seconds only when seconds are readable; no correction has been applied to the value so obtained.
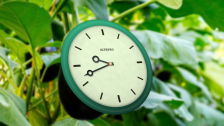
9.42
